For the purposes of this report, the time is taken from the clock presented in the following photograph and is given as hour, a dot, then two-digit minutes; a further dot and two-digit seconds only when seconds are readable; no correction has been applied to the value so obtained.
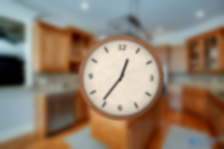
12.36
